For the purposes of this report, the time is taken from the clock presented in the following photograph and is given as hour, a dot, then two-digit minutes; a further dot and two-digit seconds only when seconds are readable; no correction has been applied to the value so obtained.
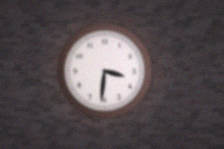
3.31
